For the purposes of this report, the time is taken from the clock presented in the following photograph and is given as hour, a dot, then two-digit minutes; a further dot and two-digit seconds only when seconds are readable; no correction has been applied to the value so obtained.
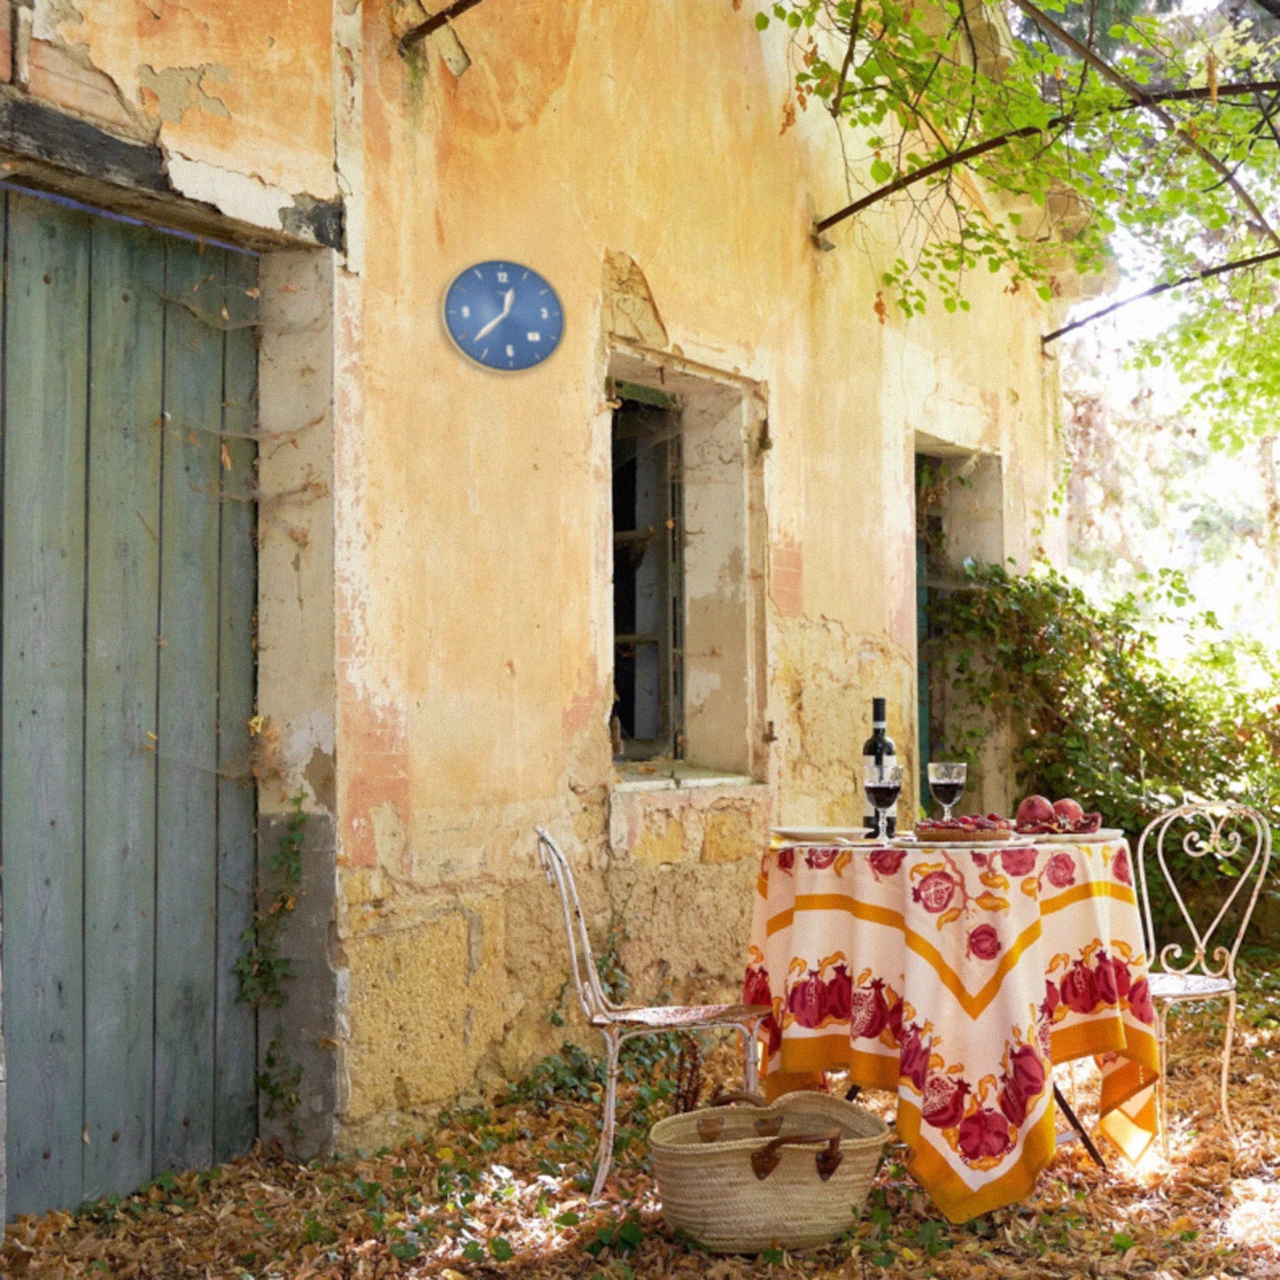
12.38
